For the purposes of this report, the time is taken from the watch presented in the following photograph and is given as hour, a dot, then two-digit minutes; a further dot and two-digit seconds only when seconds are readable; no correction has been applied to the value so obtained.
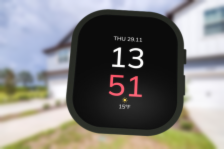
13.51
